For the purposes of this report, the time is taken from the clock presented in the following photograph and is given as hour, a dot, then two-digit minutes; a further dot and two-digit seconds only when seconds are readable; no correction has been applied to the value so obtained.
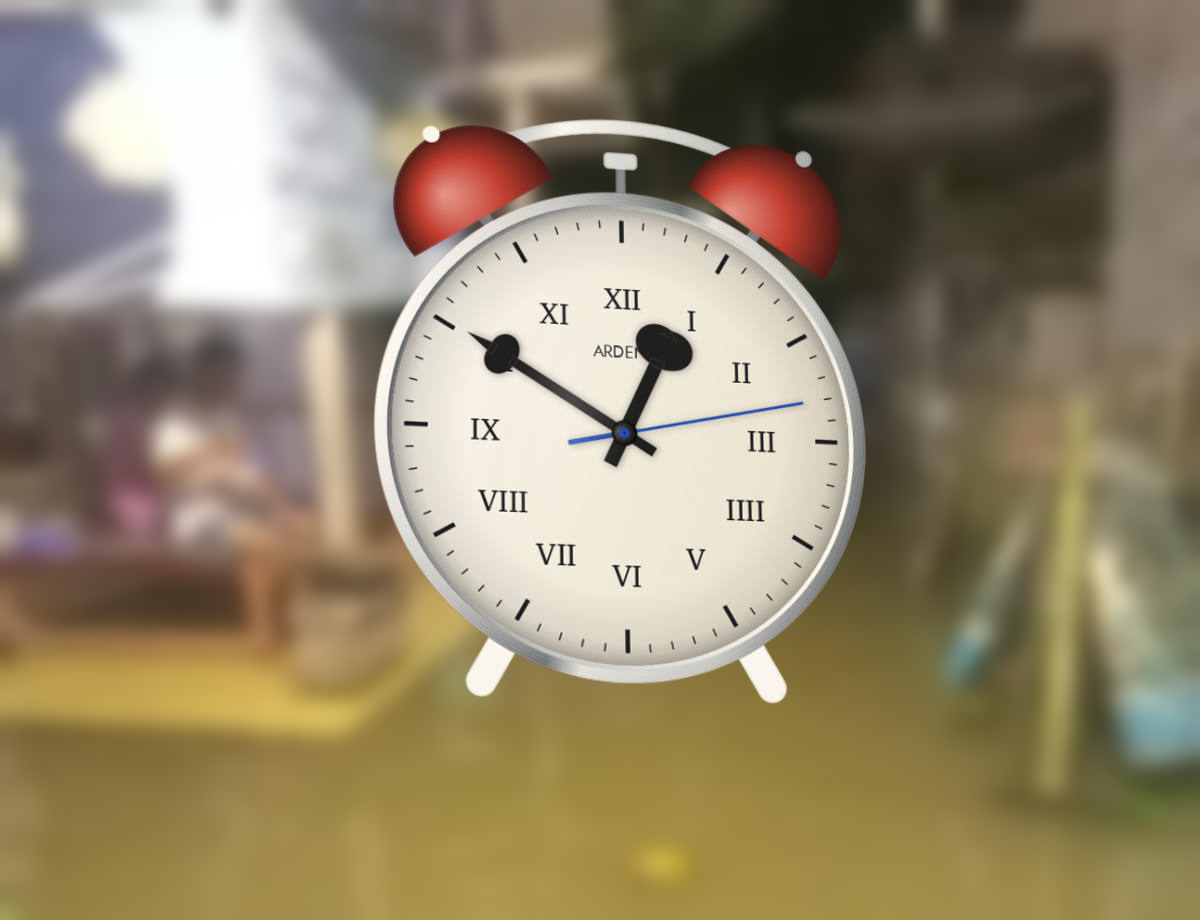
12.50.13
